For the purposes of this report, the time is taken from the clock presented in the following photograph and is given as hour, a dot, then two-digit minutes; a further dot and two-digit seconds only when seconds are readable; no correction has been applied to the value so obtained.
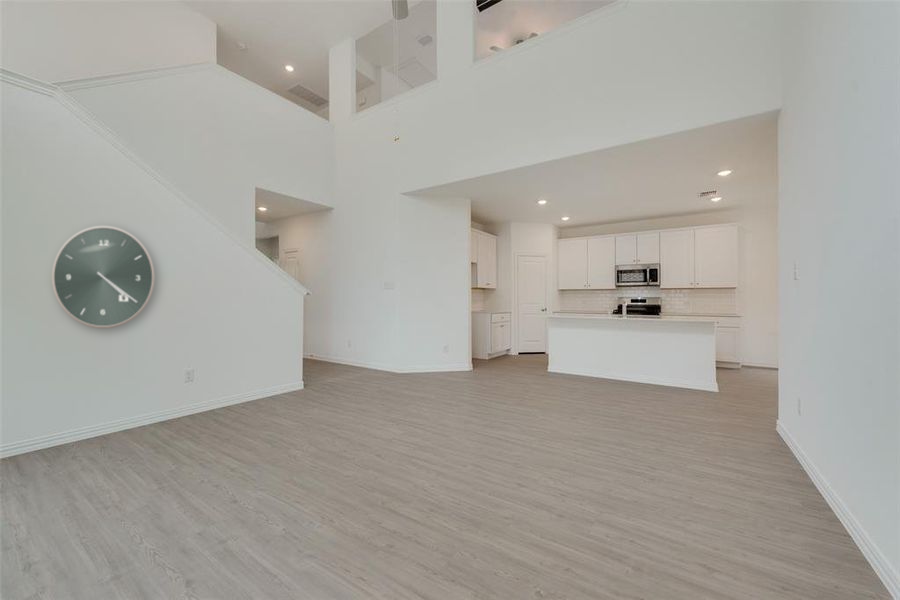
4.21
